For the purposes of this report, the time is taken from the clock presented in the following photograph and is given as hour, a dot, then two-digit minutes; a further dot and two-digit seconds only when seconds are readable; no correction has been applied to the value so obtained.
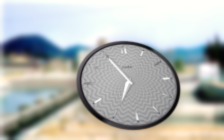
6.55
